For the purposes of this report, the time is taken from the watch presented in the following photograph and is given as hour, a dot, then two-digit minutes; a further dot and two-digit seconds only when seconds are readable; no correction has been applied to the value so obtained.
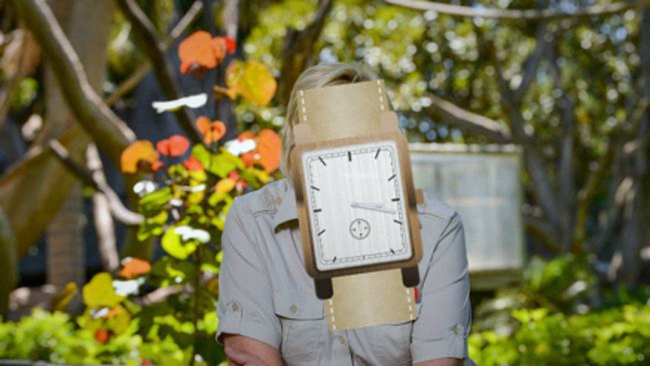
3.18
